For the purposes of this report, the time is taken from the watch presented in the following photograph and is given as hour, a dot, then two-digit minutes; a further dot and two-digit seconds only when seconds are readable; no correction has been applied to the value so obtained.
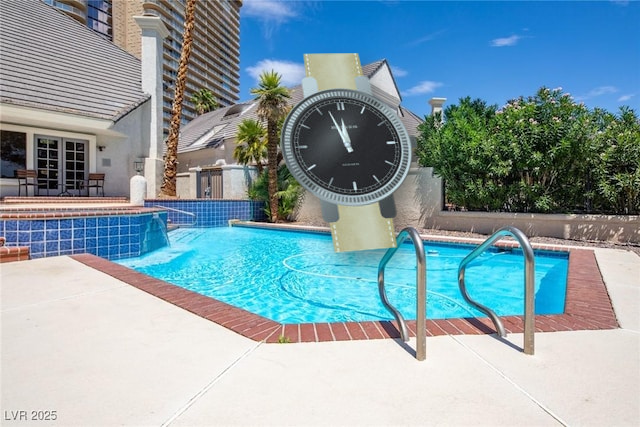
11.57
